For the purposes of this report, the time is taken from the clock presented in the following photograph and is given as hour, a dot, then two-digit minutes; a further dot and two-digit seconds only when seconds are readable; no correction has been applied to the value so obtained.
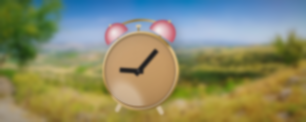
9.07
